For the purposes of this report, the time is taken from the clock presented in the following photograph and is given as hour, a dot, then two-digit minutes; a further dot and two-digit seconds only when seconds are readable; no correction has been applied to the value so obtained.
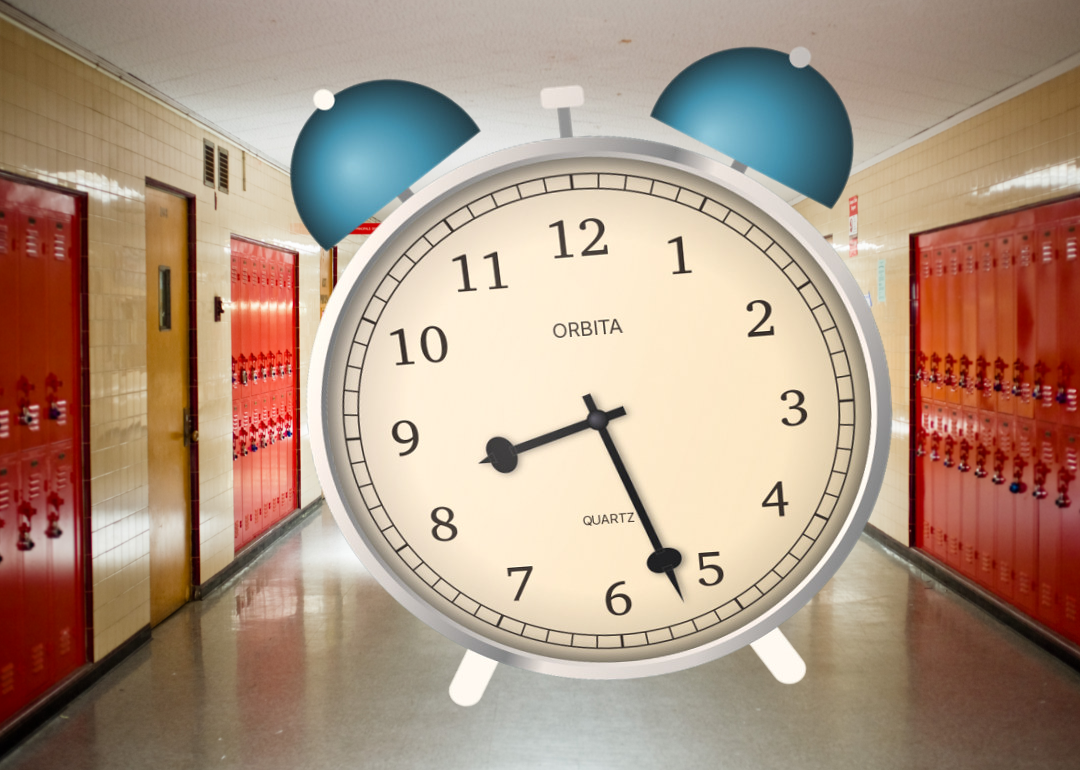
8.27
